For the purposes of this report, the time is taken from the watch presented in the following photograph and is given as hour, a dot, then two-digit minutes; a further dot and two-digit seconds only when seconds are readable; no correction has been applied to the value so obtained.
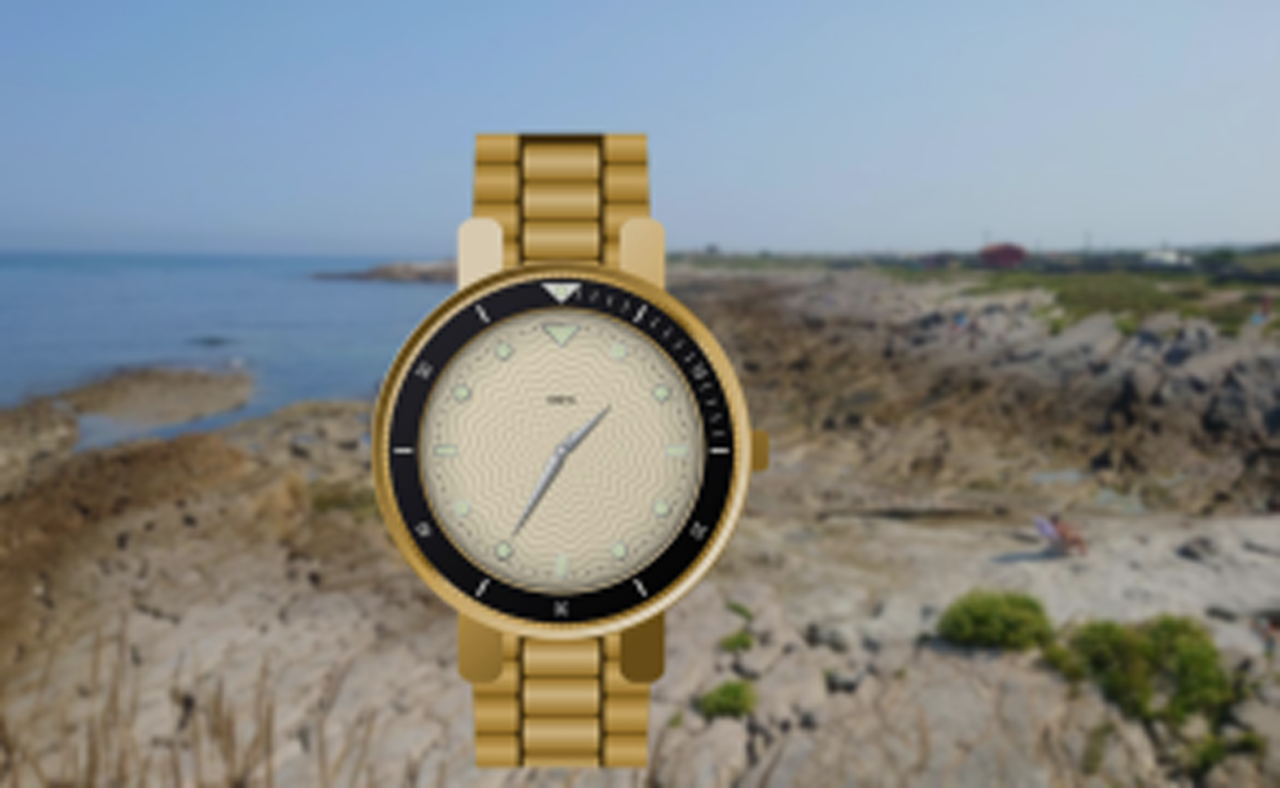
1.35
